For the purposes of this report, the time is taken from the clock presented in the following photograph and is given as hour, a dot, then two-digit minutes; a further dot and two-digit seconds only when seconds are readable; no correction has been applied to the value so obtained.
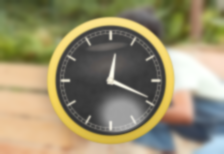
12.19
